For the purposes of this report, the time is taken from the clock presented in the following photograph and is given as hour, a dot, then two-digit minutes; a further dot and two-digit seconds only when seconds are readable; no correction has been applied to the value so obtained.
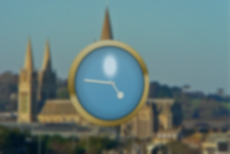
4.46
